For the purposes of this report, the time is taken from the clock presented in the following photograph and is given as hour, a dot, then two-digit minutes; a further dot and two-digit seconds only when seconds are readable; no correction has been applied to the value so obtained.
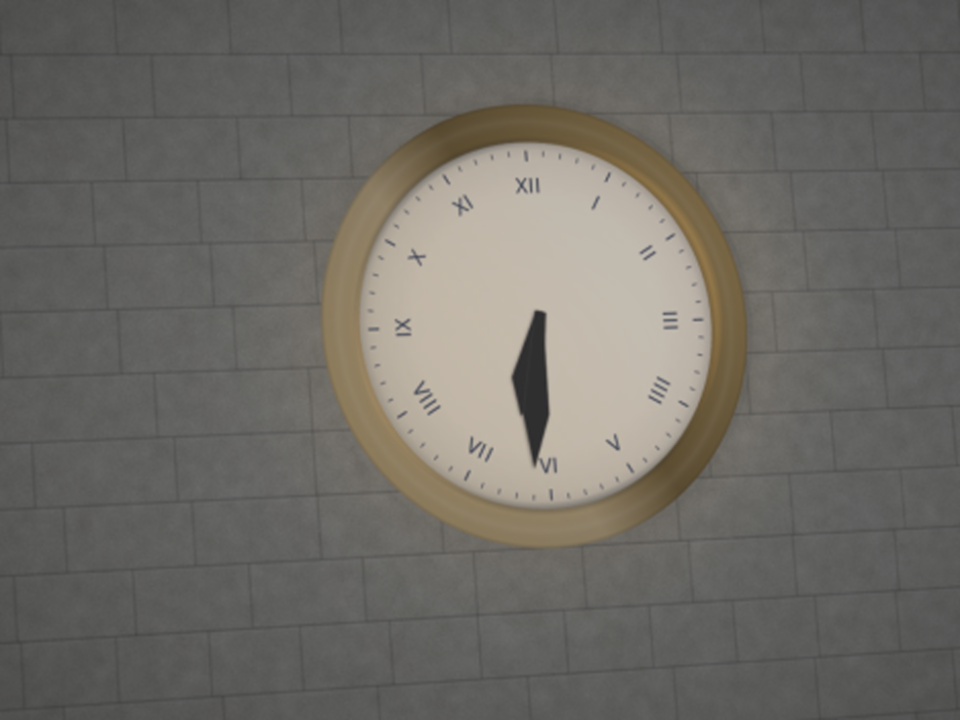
6.31
